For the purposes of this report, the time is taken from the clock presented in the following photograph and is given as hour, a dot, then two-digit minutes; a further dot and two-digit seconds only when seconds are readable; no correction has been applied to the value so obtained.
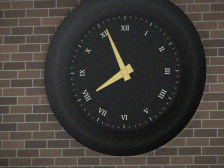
7.56
